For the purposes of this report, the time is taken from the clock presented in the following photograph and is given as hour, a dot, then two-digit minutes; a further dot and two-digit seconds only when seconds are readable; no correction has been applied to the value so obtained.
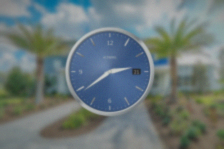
2.39
